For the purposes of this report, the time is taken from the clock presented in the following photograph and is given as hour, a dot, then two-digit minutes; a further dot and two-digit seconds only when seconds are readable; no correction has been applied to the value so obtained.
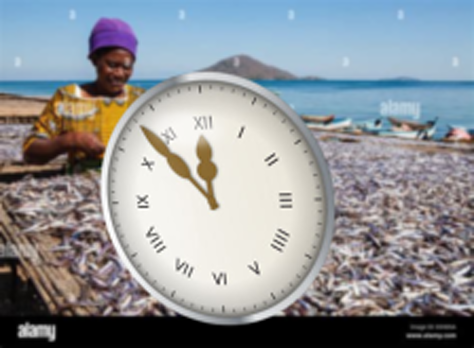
11.53
